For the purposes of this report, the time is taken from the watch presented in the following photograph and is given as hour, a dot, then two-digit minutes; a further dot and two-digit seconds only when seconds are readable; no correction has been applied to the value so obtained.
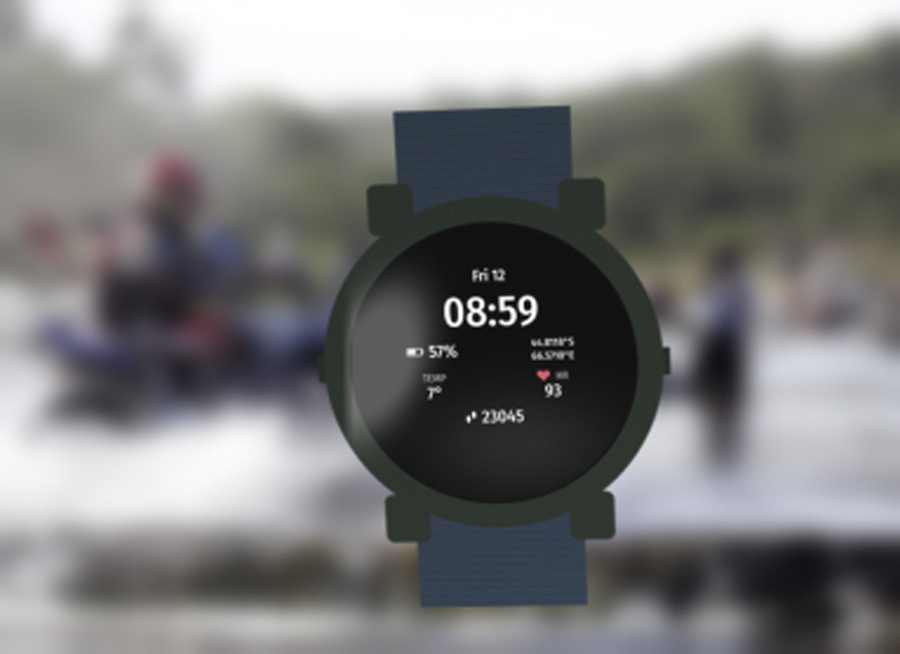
8.59
